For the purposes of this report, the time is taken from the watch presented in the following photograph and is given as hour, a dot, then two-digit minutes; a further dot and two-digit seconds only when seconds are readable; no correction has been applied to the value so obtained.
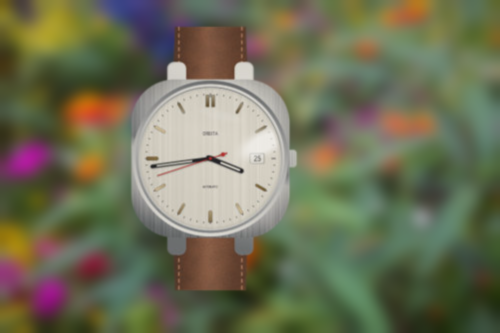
3.43.42
